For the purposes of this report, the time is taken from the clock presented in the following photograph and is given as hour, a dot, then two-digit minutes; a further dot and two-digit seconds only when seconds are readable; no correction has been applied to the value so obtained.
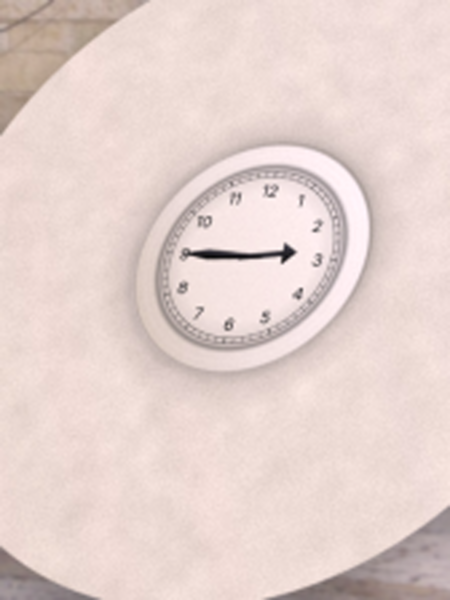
2.45
